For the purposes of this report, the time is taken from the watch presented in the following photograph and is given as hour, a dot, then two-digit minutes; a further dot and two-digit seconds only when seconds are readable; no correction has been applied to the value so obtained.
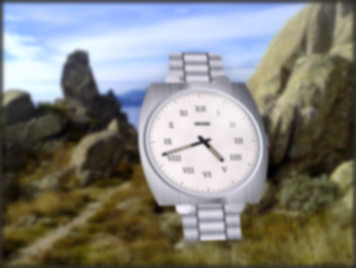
4.42
